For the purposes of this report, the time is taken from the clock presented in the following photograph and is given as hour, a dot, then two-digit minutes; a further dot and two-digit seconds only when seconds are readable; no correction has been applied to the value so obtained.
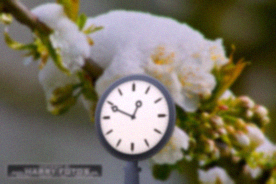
12.49
